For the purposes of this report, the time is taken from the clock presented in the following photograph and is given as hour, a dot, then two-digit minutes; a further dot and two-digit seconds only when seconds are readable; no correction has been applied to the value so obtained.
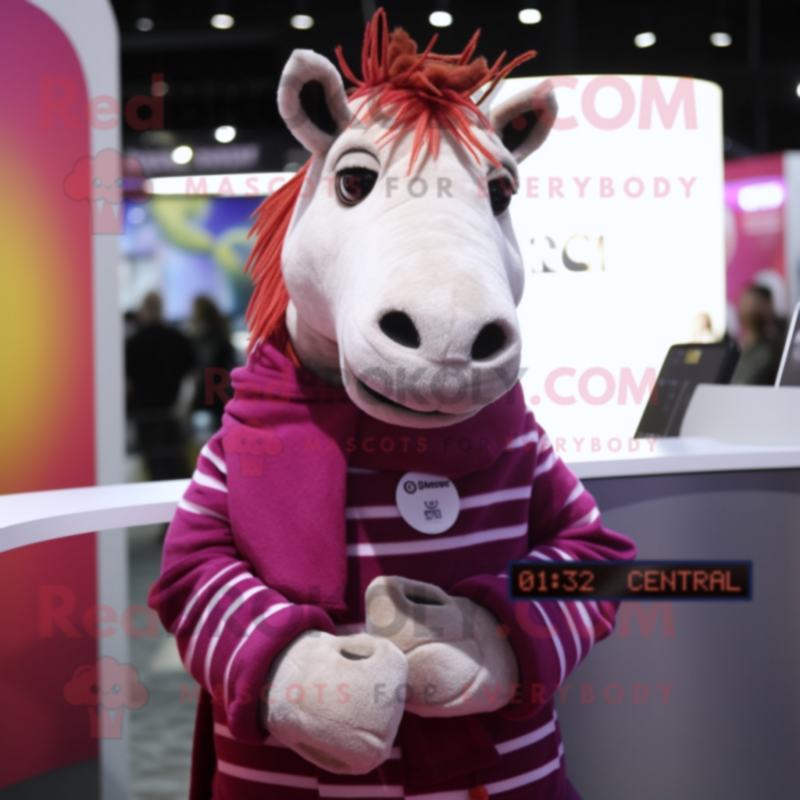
1.32
